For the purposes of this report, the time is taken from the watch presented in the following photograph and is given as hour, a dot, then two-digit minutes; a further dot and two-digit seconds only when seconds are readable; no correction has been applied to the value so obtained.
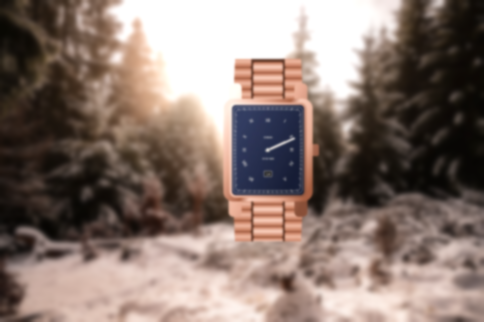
2.11
